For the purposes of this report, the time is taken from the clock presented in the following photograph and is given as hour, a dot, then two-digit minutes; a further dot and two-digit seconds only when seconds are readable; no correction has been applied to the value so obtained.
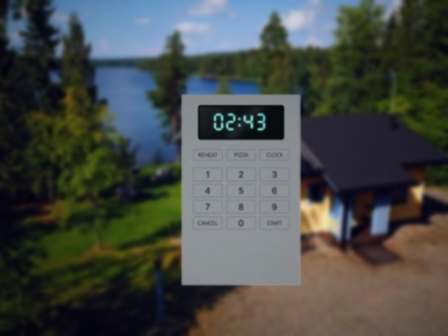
2.43
